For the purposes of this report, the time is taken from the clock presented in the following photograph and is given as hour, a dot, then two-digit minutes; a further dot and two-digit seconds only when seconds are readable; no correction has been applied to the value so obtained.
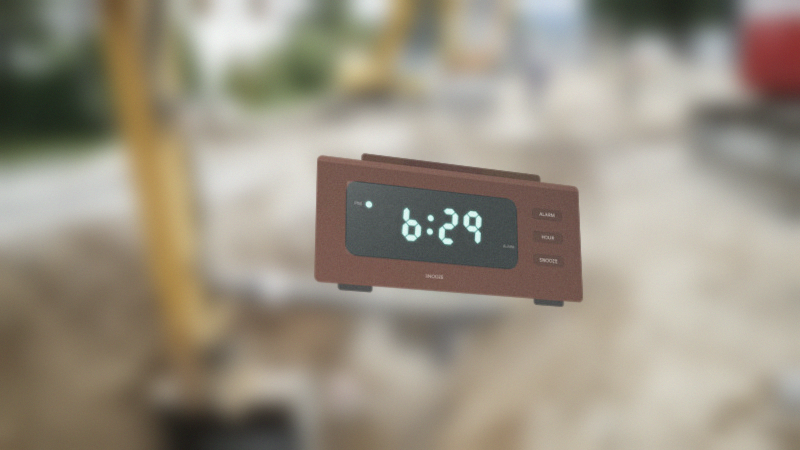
6.29
